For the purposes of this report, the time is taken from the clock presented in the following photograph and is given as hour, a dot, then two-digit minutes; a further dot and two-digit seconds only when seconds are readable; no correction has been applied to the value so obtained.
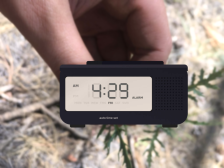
4.29
